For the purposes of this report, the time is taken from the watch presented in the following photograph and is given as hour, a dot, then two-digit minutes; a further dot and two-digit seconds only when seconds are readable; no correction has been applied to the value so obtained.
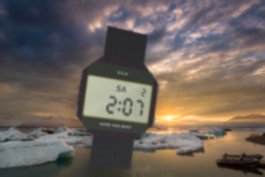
2.07
